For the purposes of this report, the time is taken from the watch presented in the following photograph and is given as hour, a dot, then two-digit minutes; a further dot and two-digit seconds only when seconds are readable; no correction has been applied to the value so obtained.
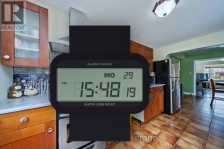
15.48.19
